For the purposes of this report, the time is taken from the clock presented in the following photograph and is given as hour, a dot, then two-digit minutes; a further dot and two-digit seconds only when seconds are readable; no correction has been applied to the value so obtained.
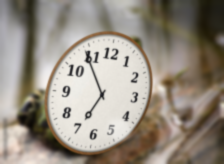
6.54
